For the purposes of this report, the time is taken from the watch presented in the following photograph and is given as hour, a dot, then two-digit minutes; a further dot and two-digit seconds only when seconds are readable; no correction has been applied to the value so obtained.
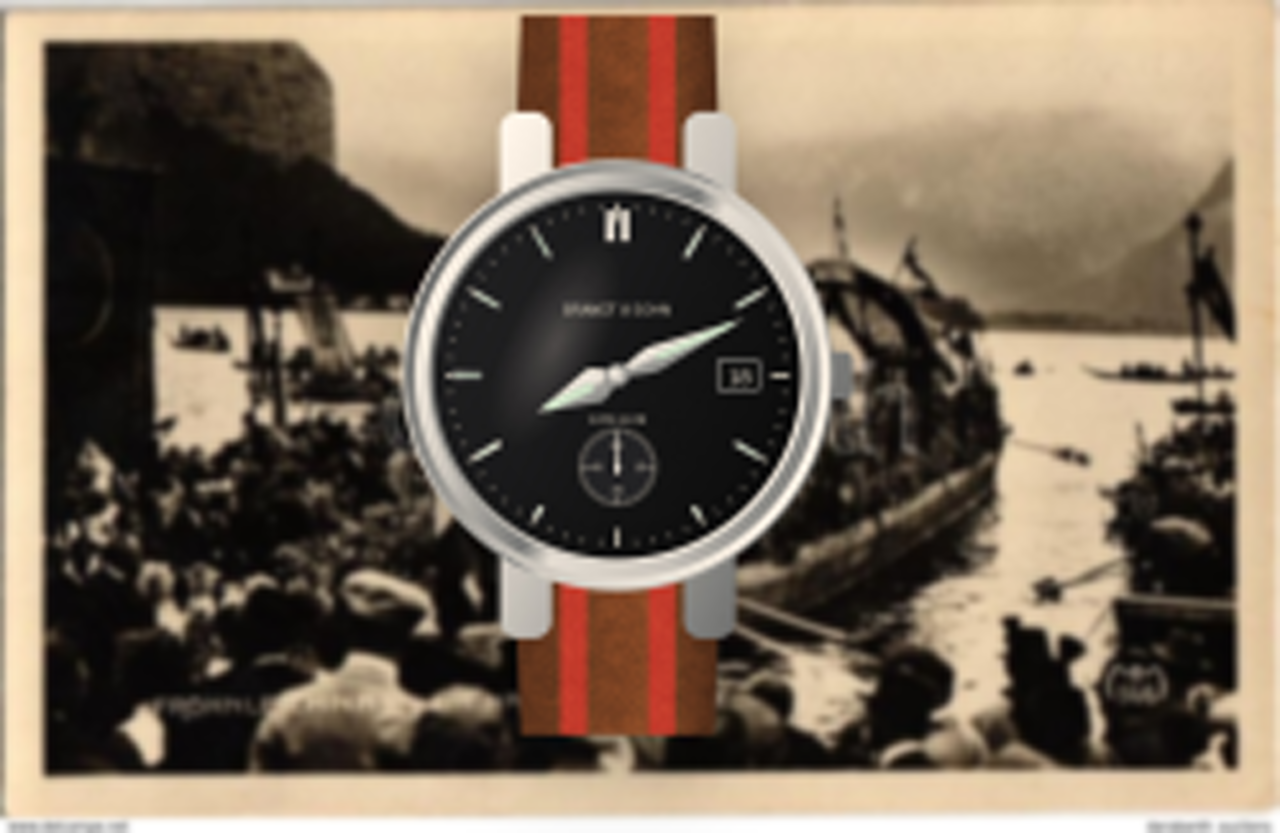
8.11
